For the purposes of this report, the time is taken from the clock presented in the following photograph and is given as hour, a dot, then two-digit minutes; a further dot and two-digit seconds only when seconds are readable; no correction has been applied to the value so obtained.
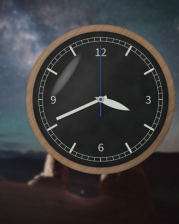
3.41.00
